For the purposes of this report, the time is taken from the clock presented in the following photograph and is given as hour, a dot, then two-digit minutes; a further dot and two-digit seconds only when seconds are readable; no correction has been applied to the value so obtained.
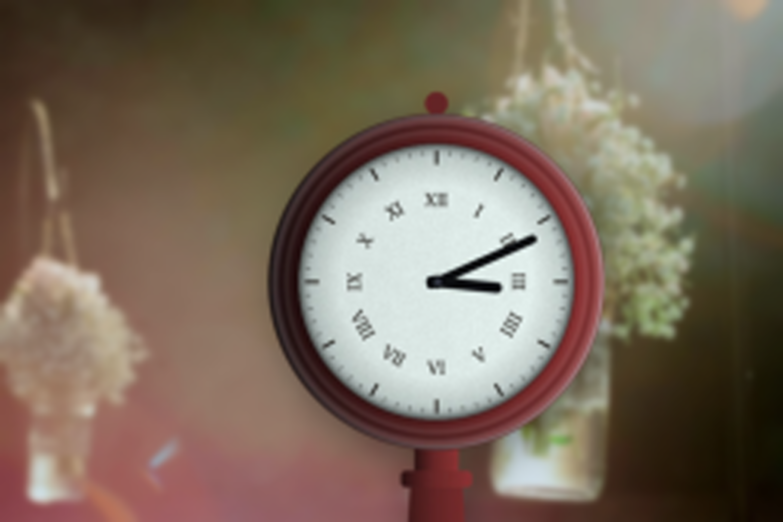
3.11
